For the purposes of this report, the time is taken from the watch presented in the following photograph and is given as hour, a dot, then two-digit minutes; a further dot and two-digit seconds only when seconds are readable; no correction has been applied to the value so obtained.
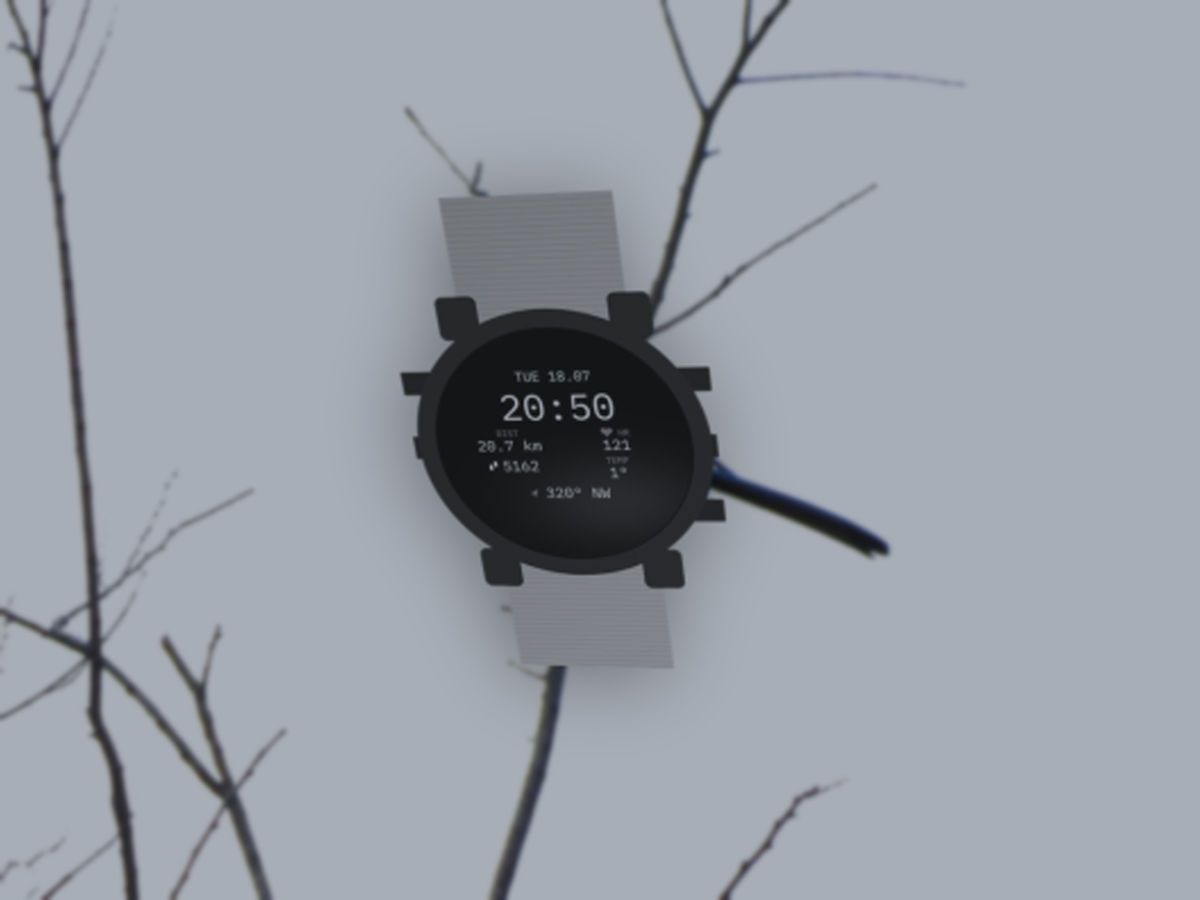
20.50
